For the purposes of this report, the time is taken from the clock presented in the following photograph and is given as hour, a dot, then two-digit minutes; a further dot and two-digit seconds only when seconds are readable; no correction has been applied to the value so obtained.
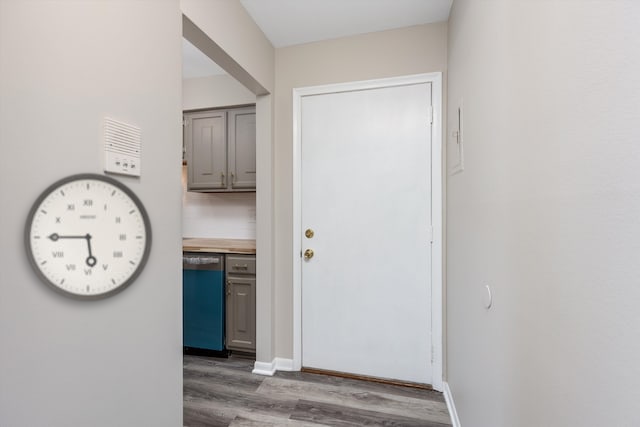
5.45
